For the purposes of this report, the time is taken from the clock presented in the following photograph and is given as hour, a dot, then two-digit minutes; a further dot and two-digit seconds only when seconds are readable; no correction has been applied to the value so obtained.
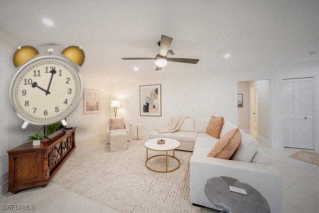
10.02
